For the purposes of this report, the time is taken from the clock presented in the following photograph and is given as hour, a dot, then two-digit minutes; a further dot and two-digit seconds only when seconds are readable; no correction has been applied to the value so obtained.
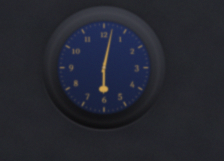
6.02
